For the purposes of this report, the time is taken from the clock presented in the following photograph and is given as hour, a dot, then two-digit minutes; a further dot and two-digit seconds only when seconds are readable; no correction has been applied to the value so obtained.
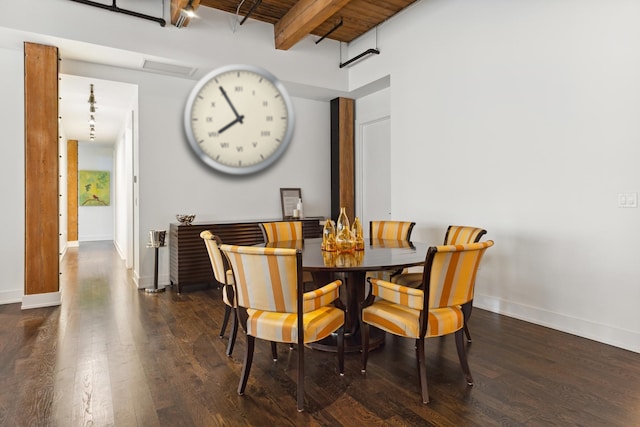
7.55
